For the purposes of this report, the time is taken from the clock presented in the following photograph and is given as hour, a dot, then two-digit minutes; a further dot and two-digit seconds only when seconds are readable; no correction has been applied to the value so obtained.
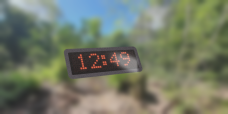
12.49
